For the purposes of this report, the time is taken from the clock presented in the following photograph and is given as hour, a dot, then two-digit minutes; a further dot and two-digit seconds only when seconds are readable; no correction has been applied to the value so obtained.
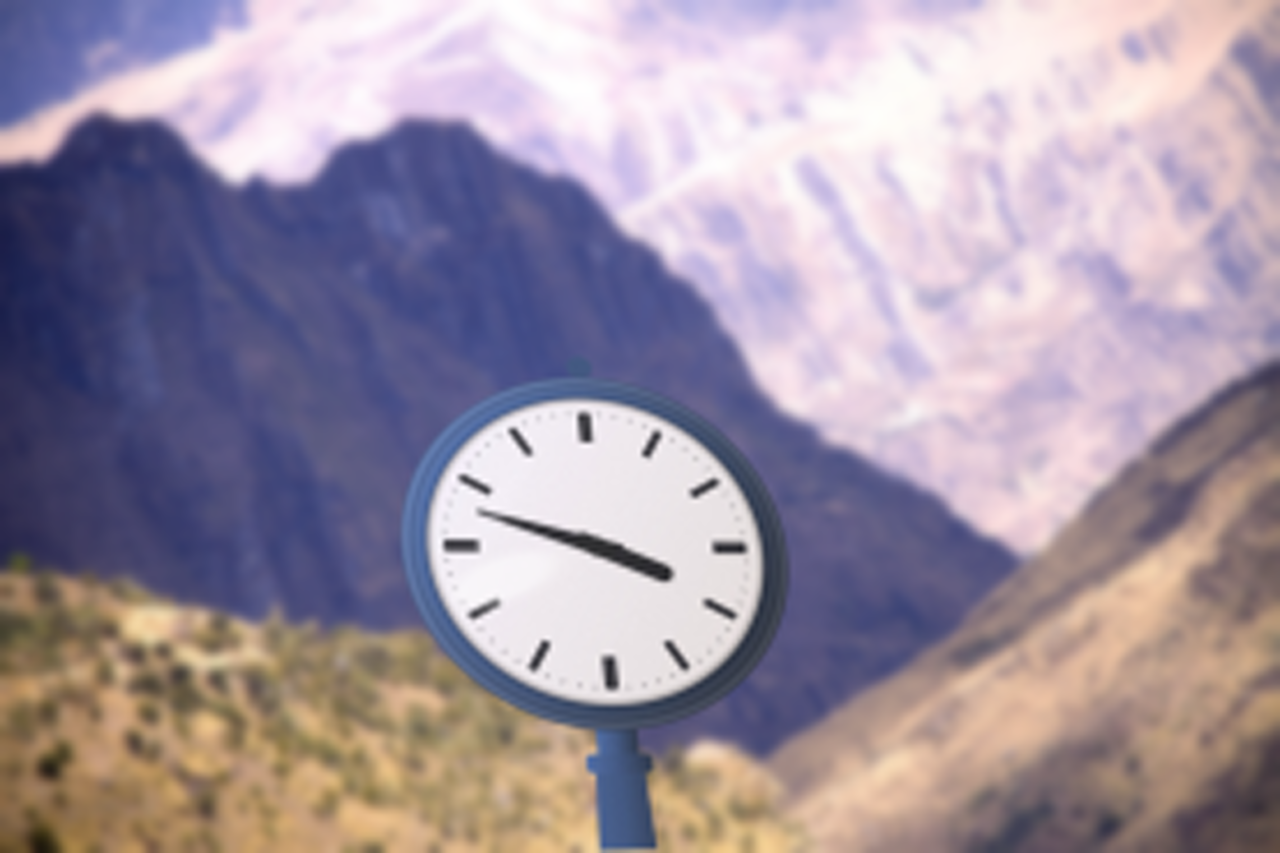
3.48
